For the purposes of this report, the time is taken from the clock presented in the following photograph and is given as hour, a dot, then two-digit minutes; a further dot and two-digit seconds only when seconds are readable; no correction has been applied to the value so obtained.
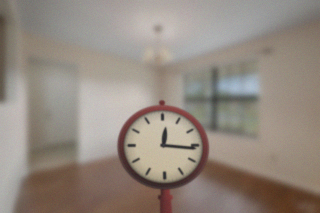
12.16
